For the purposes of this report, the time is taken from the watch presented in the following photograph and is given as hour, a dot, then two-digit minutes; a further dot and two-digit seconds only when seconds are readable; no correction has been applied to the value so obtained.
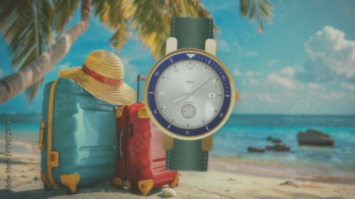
8.08
